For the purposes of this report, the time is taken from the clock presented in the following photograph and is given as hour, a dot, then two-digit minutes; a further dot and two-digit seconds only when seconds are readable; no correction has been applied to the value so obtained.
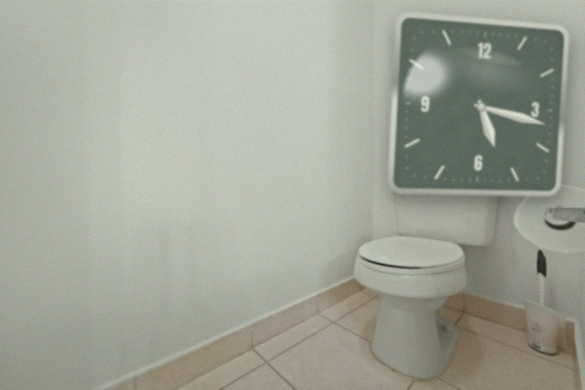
5.17
